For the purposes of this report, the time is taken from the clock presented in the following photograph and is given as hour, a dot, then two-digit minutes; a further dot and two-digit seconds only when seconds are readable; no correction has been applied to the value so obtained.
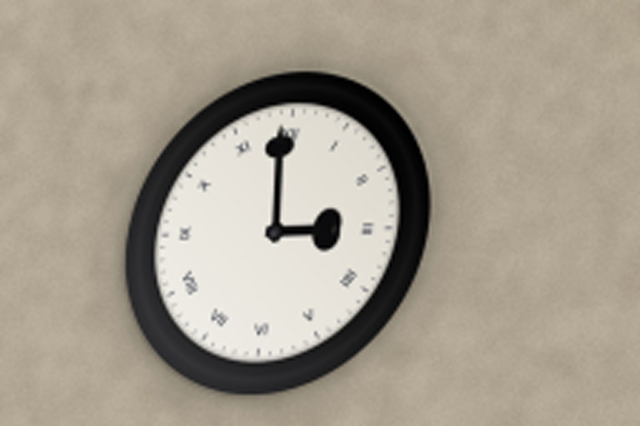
2.59
